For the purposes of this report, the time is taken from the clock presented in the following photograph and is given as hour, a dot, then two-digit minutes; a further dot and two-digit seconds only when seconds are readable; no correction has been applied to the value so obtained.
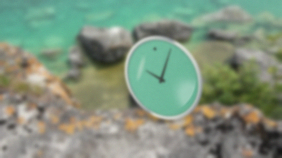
10.05
